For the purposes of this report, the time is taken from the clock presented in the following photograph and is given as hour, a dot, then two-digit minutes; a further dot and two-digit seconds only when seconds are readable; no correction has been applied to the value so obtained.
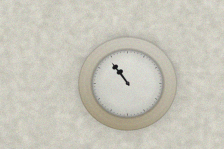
10.54
